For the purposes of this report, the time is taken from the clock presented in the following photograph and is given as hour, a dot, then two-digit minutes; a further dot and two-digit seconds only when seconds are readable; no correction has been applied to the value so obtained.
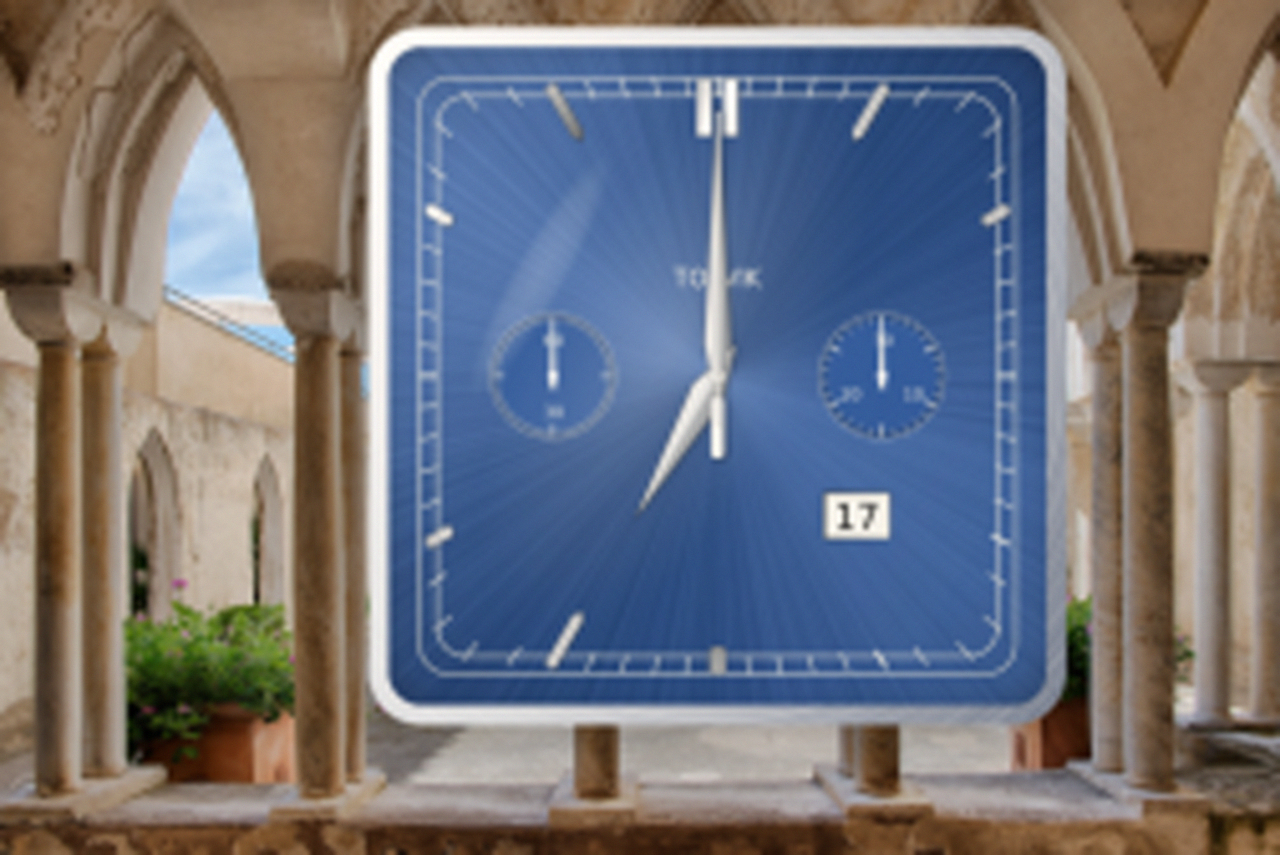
7.00
